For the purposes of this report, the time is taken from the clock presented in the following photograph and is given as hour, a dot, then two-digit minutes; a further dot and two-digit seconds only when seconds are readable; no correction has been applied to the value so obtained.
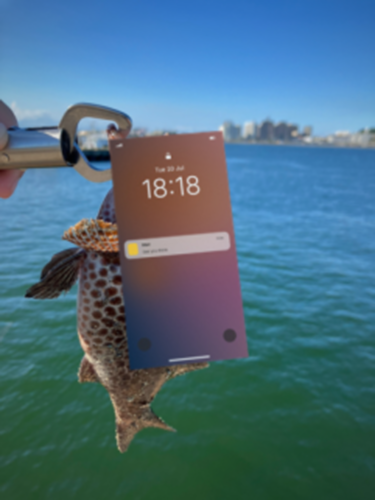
18.18
